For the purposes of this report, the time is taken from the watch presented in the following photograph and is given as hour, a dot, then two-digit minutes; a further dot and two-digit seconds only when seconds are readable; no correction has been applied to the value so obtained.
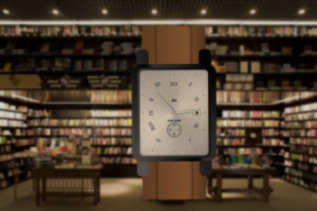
2.53
